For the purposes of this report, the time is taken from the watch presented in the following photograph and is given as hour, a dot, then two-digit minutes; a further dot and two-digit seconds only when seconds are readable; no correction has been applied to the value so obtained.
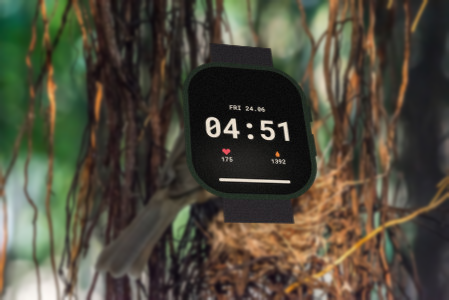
4.51
